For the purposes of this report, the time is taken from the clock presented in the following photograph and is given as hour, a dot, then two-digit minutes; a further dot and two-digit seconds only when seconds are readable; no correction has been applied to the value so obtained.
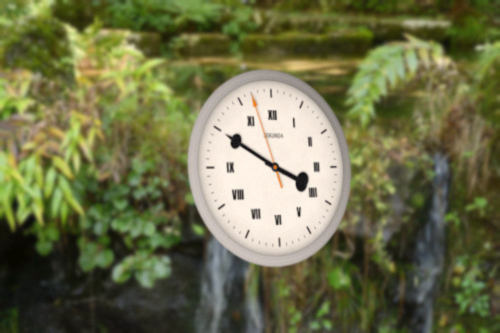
3.49.57
